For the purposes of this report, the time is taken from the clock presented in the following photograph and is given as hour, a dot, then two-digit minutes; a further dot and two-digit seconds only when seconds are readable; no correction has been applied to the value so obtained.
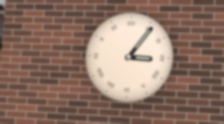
3.06
